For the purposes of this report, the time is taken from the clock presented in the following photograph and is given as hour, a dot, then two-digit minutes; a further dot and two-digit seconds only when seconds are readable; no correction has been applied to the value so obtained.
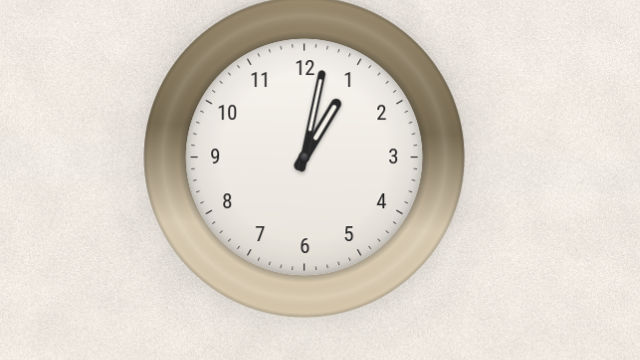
1.02
